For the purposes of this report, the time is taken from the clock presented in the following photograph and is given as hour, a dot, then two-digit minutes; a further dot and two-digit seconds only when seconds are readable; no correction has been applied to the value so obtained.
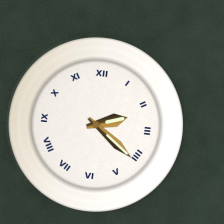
2.21
